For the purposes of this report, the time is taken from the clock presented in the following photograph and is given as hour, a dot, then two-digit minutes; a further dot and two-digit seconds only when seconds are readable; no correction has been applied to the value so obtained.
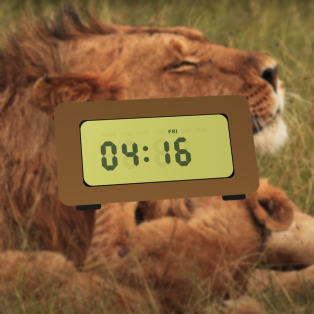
4.16
